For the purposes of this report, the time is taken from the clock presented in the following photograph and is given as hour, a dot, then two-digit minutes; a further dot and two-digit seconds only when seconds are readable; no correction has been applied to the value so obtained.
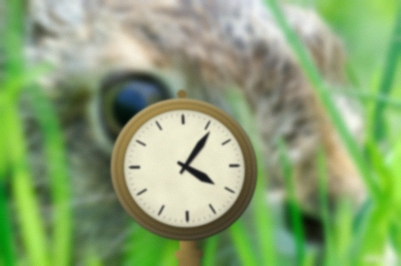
4.06
